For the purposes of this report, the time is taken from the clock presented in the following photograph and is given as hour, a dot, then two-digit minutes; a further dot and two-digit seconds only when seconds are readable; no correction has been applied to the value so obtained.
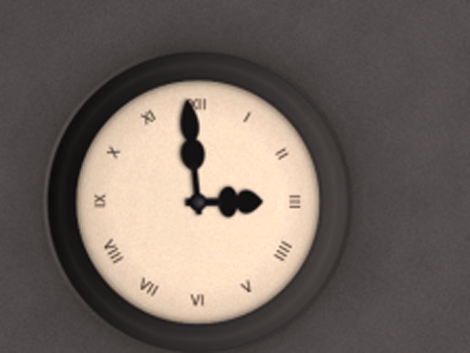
2.59
